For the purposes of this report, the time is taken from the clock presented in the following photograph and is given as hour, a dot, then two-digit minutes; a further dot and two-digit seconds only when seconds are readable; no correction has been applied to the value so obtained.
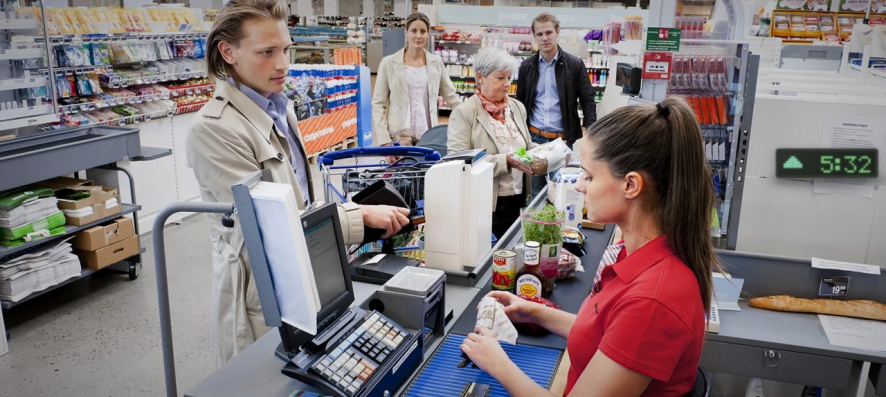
5.32
